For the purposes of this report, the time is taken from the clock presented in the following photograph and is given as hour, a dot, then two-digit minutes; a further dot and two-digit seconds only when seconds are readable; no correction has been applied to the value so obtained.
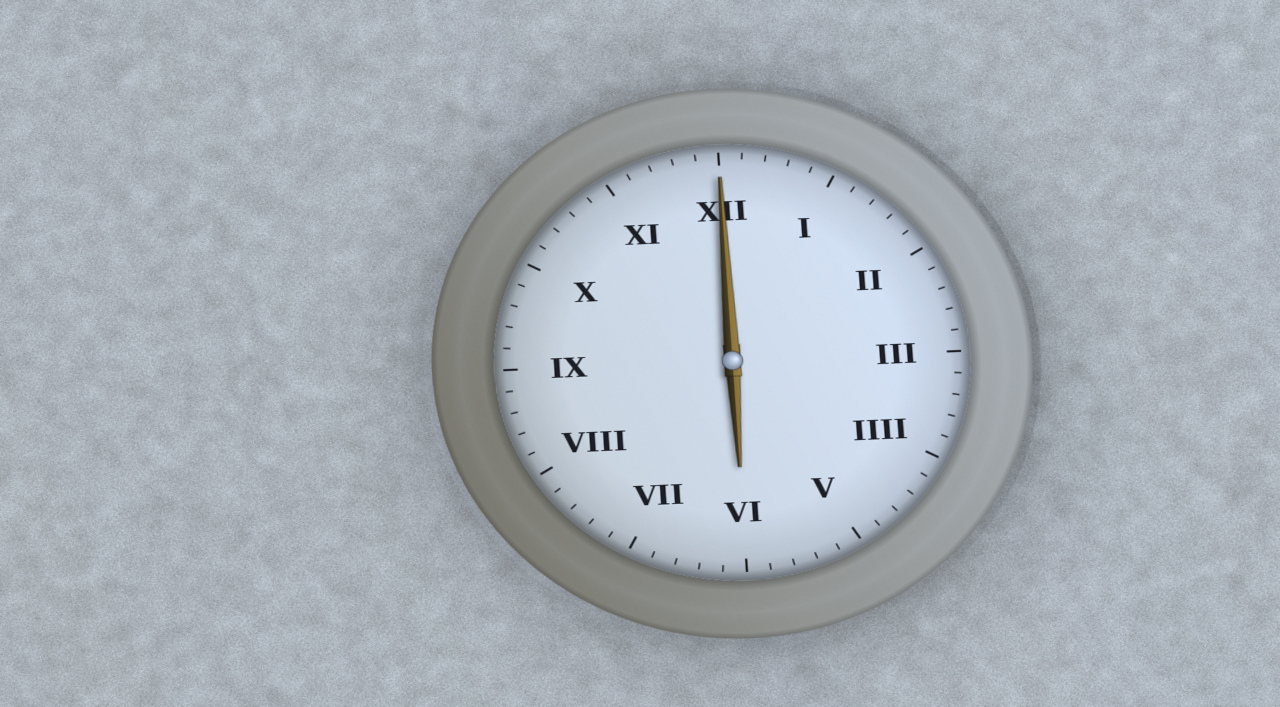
6.00
